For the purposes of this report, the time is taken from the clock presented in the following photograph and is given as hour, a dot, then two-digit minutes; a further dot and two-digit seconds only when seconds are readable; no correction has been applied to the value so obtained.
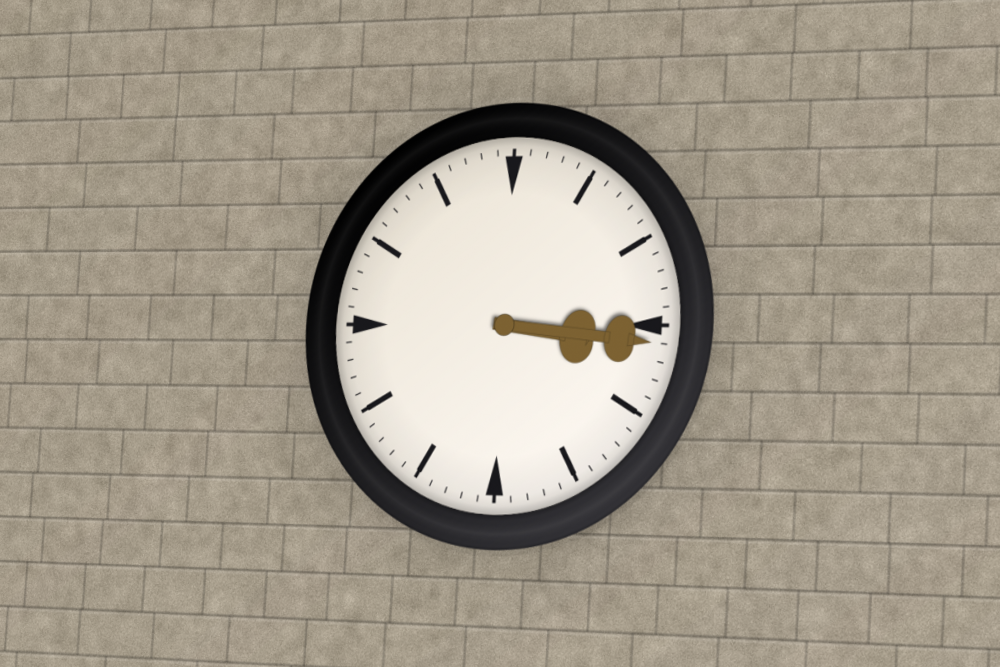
3.16
